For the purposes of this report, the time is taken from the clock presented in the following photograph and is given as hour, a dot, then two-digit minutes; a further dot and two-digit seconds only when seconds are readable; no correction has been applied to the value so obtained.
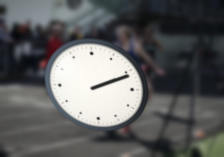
2.11
